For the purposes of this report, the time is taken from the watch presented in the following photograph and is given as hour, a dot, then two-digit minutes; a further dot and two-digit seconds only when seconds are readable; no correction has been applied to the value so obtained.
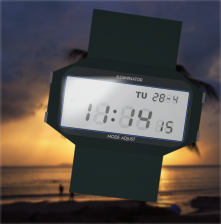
11.14.15
